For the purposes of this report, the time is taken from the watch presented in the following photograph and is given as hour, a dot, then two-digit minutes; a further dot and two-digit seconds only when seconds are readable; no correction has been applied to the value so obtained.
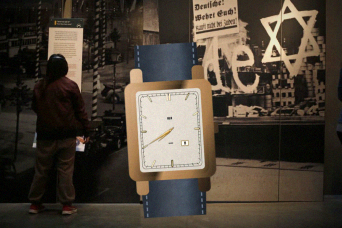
7.40
